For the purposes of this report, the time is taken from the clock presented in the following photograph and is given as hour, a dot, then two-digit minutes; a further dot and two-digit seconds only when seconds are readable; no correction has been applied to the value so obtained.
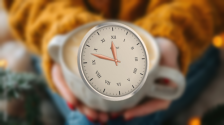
11.48
